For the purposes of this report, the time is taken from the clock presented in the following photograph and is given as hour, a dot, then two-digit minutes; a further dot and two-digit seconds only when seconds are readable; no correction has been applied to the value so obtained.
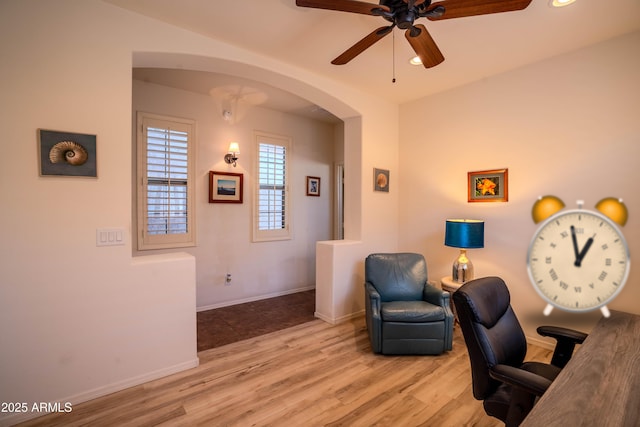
12.58
